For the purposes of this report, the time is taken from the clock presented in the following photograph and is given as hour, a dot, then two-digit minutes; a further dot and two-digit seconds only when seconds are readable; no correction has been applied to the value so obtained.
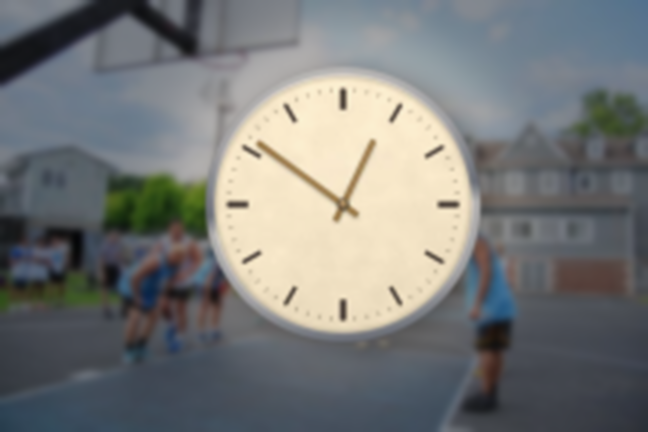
12.51
